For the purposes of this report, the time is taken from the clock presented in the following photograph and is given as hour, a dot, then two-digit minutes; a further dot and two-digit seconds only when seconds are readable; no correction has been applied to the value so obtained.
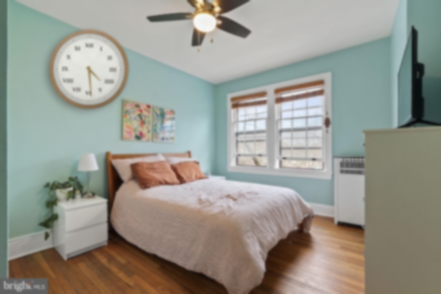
4.29
